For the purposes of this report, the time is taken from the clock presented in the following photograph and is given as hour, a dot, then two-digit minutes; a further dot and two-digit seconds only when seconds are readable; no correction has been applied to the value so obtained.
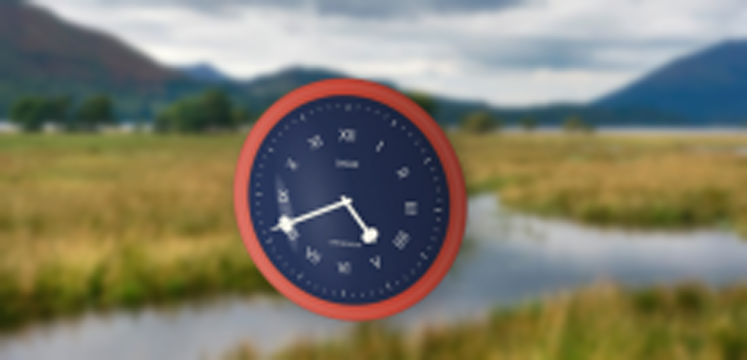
4.41
